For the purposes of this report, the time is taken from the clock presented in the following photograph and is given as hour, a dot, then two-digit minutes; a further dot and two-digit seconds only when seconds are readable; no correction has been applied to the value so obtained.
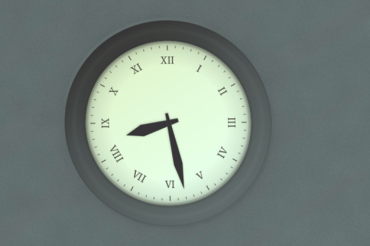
8.28
